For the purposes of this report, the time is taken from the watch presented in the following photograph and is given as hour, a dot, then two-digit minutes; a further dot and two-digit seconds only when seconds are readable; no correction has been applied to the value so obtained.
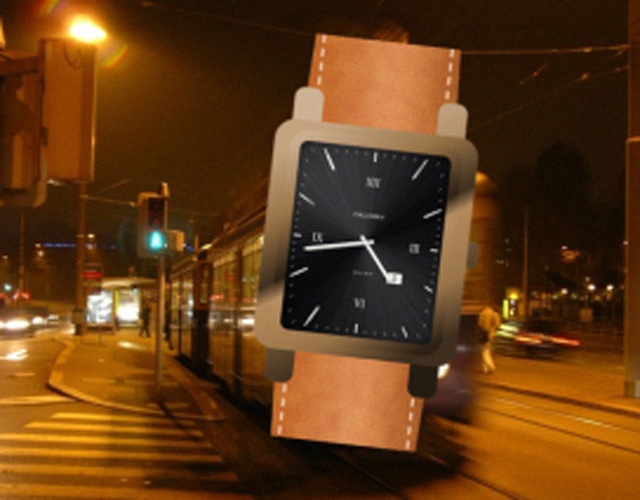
4.43
